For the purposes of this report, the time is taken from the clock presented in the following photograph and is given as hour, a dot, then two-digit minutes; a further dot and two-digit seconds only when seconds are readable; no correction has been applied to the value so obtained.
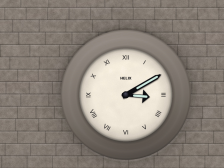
3.10
